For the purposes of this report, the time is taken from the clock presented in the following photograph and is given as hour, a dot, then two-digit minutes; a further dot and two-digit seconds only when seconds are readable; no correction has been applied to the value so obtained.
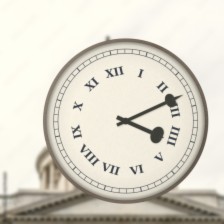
4.13
